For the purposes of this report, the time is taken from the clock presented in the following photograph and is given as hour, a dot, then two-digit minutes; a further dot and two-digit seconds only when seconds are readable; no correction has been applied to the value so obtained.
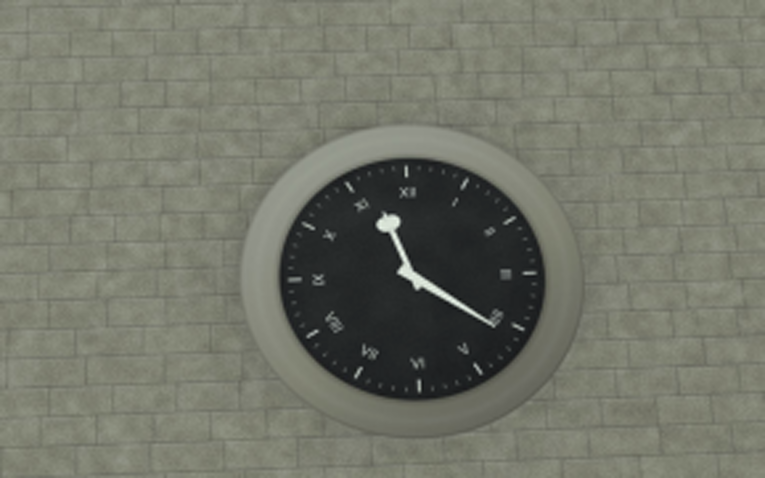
11.21
